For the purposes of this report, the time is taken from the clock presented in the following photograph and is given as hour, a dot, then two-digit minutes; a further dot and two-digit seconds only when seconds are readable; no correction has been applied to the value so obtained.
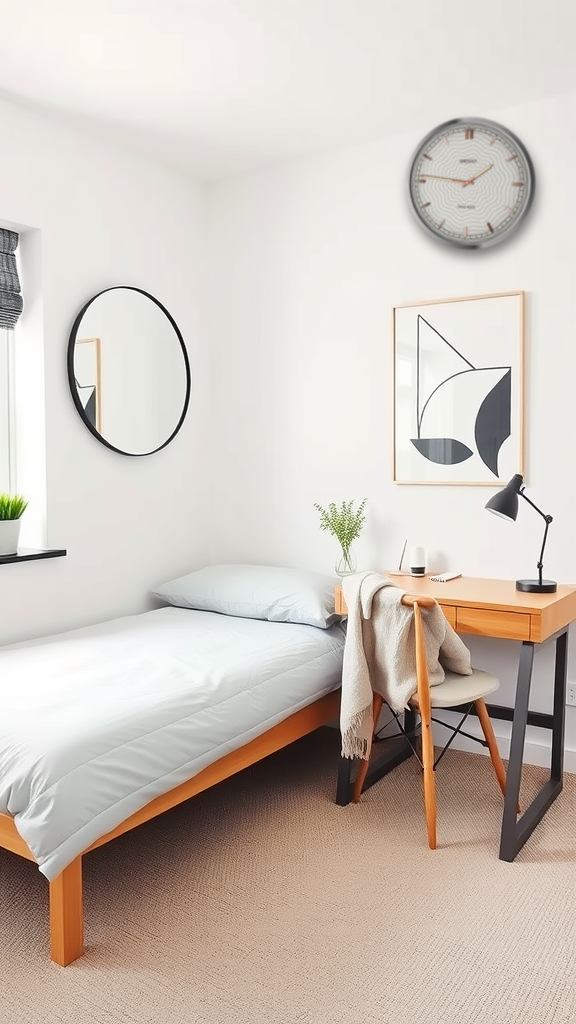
1.46
